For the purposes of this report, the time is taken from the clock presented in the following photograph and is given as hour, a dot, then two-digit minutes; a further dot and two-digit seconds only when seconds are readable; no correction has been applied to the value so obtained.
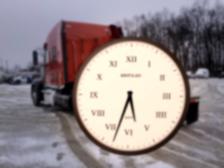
5.33
